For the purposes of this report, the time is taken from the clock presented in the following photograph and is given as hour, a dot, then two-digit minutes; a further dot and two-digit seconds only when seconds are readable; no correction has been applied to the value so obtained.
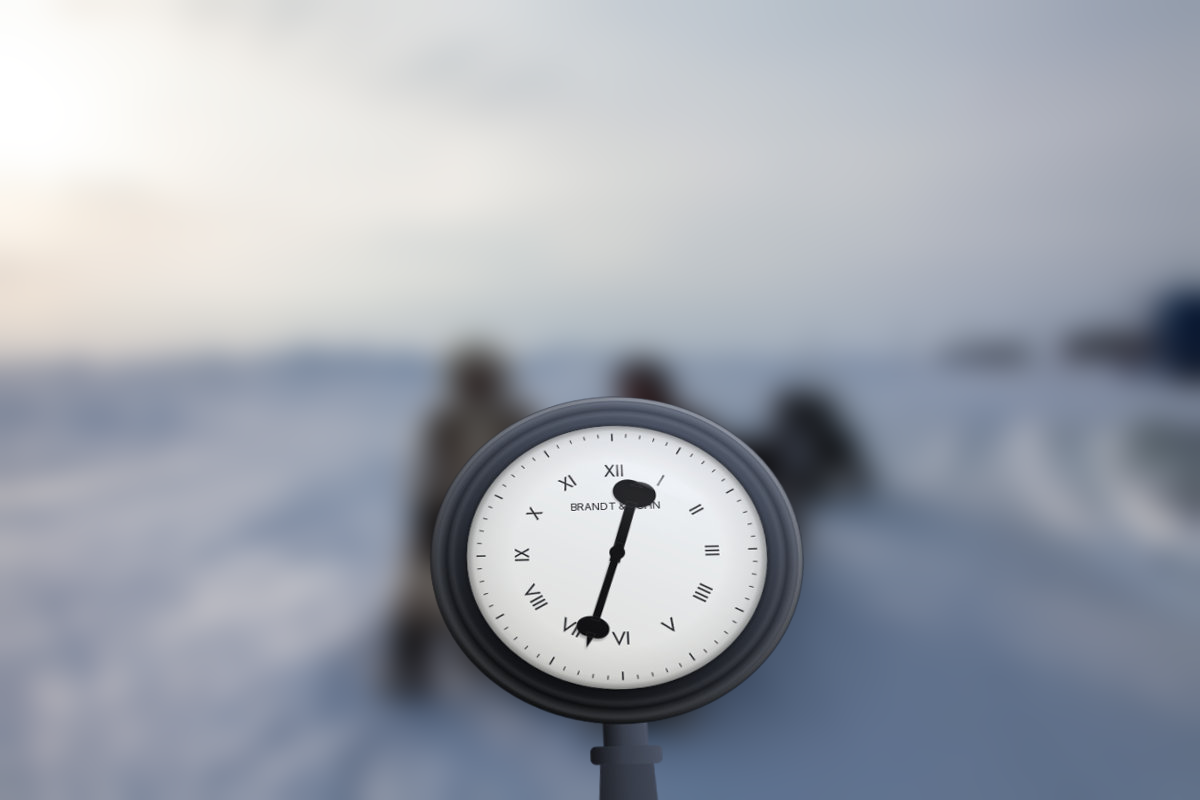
12.33
